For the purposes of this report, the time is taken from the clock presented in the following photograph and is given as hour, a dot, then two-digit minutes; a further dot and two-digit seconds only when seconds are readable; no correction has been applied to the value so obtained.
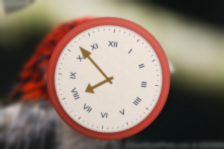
7.52
